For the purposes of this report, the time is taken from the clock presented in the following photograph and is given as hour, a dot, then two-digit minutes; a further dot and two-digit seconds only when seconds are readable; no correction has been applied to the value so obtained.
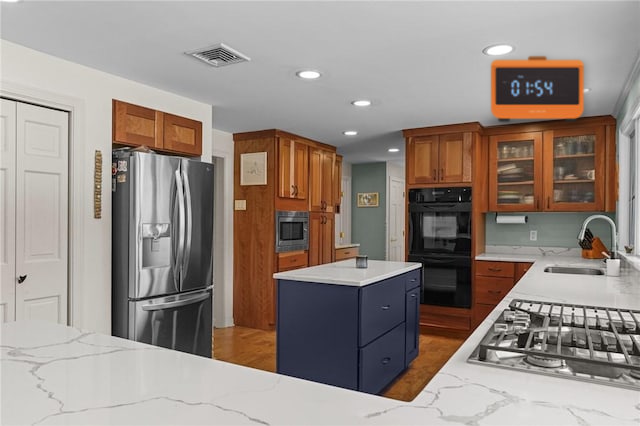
1.54
